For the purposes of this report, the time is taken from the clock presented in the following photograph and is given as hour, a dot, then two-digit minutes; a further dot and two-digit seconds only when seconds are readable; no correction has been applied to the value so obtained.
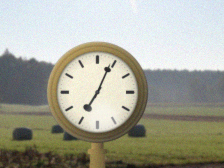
7.04
